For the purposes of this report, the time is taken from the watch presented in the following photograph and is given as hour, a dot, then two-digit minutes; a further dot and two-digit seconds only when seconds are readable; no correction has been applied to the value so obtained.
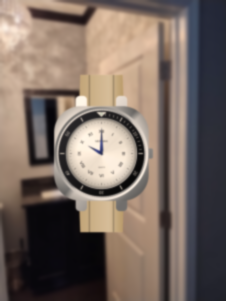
10.00
